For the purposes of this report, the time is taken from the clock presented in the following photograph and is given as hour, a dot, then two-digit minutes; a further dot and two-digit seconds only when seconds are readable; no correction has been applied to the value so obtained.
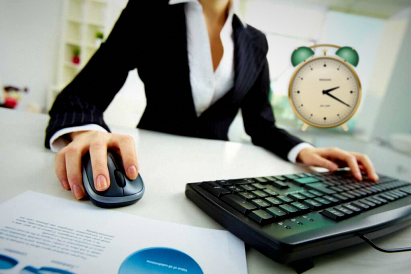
2.20
